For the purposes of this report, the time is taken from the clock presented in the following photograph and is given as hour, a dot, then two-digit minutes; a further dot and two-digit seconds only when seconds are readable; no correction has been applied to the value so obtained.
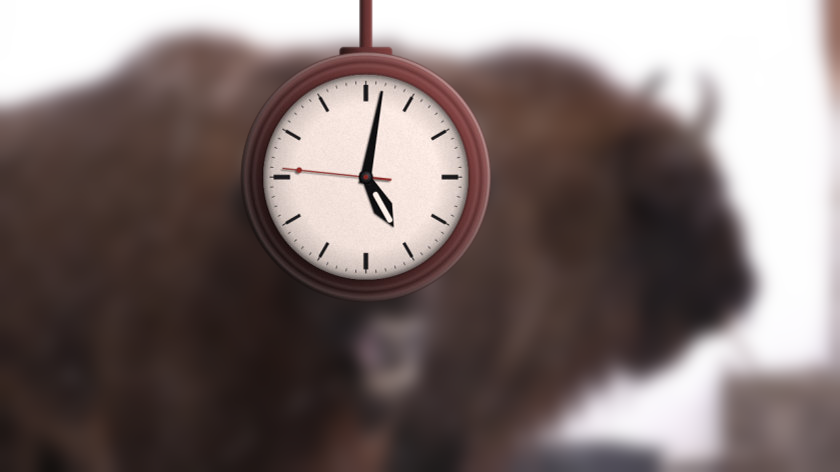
5.01.46
